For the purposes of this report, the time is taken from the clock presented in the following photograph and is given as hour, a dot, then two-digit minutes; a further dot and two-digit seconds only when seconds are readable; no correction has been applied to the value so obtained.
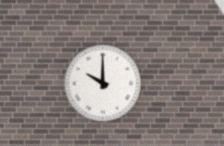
10.00
